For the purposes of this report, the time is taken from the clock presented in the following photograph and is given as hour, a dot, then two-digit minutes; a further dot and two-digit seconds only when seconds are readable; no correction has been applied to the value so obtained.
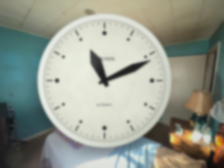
11.11
